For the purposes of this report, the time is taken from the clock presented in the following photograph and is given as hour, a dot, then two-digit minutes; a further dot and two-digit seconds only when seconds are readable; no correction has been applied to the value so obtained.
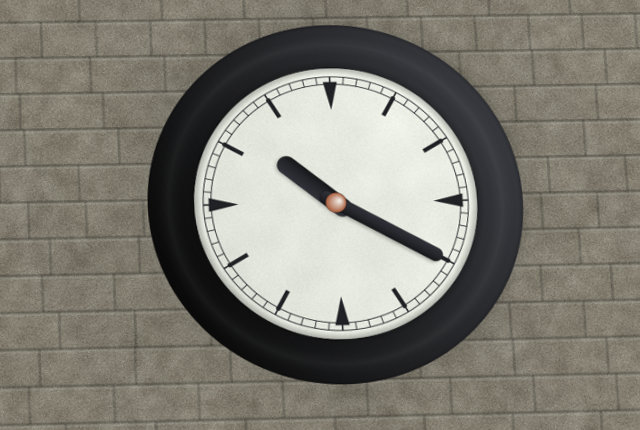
10.20
